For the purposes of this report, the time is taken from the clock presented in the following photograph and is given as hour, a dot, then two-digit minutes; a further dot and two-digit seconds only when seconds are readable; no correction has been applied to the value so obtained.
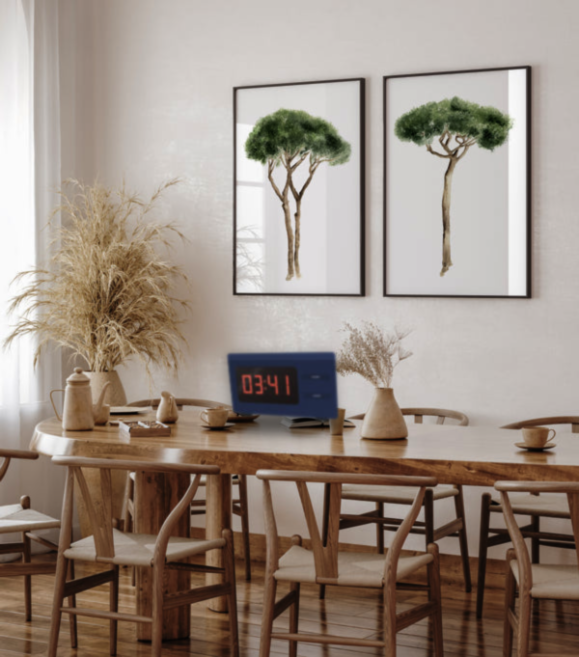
3.41
